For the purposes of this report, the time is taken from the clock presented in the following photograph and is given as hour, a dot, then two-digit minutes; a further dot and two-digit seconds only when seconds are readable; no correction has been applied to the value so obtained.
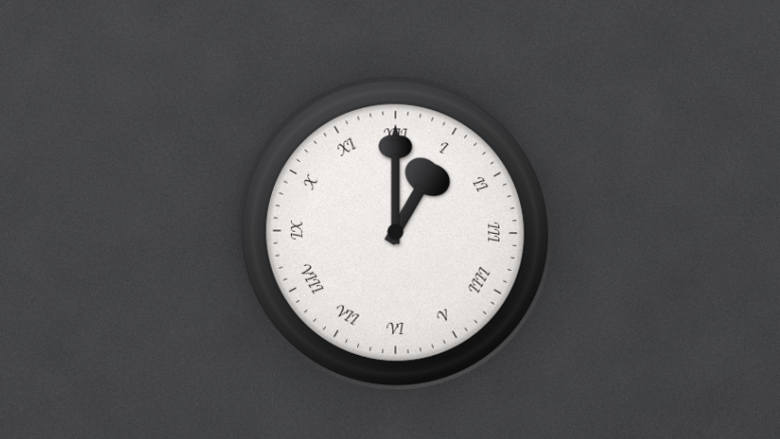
1.00
